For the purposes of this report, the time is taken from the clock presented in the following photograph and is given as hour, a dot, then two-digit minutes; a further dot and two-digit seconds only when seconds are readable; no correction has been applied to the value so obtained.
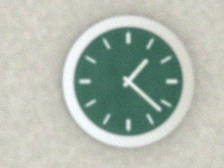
1.22
